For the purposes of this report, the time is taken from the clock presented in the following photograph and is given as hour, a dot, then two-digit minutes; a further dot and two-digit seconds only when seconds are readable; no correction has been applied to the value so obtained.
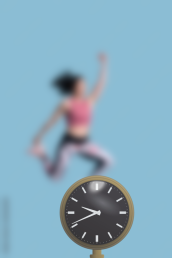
9.41
